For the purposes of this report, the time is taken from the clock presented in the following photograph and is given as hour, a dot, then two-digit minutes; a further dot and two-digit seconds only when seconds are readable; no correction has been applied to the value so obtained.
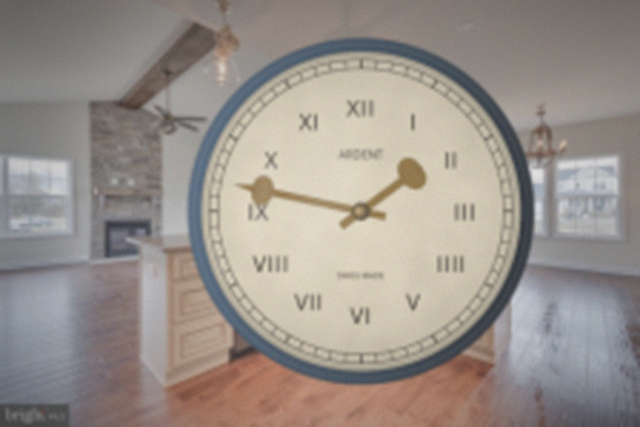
1.47
